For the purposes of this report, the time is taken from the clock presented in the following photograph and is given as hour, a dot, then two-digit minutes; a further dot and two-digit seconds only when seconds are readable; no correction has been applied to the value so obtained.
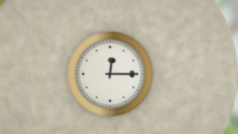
12.15
